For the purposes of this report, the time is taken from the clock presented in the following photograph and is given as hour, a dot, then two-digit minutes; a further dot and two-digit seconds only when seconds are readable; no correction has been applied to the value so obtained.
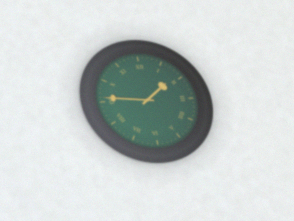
1.46
